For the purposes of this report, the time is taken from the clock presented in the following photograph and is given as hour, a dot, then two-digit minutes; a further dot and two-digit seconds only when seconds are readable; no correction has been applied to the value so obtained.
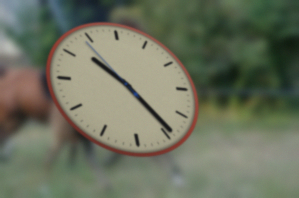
10.23.54
